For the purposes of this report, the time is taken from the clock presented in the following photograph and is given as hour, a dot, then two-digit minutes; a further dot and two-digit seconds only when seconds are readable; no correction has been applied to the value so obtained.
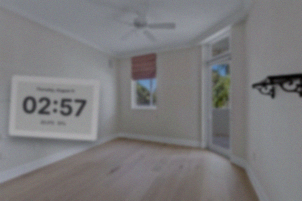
2.57
